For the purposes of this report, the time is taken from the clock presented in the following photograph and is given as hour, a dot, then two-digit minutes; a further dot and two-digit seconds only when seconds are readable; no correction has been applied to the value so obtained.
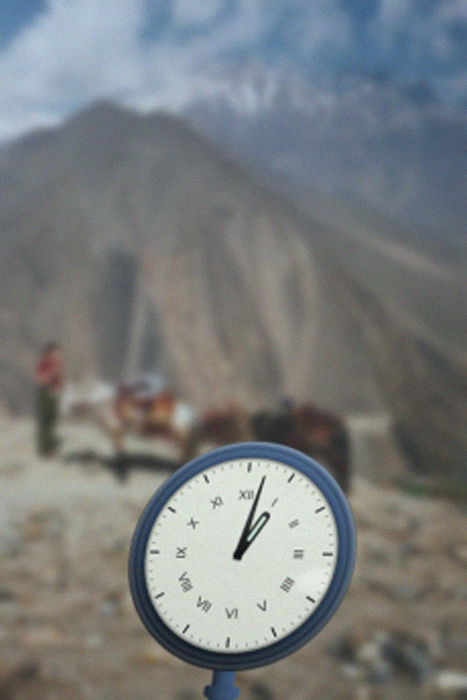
1.02
